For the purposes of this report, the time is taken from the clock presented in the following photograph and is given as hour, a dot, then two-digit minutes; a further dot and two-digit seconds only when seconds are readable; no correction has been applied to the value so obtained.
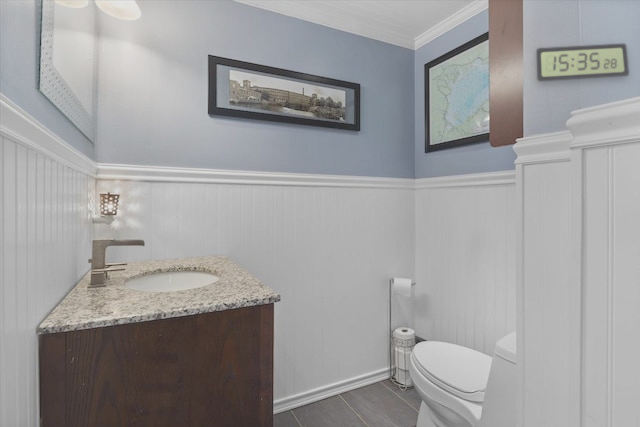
15.35
